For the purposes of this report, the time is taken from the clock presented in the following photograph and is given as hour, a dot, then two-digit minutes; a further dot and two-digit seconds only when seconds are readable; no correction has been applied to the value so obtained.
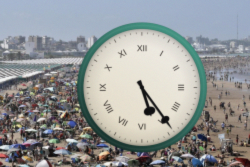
5.24
